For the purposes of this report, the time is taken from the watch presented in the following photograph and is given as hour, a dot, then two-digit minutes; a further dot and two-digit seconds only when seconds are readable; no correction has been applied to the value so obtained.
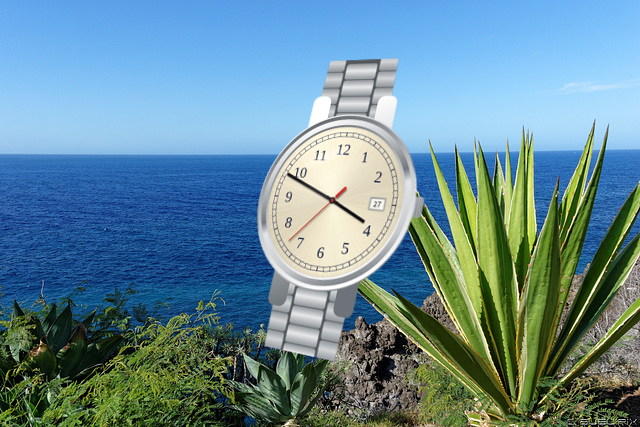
3.48.37
